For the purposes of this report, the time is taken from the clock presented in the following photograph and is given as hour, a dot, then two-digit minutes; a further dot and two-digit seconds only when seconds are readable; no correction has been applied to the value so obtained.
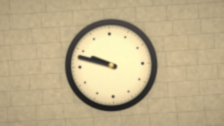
9.48
